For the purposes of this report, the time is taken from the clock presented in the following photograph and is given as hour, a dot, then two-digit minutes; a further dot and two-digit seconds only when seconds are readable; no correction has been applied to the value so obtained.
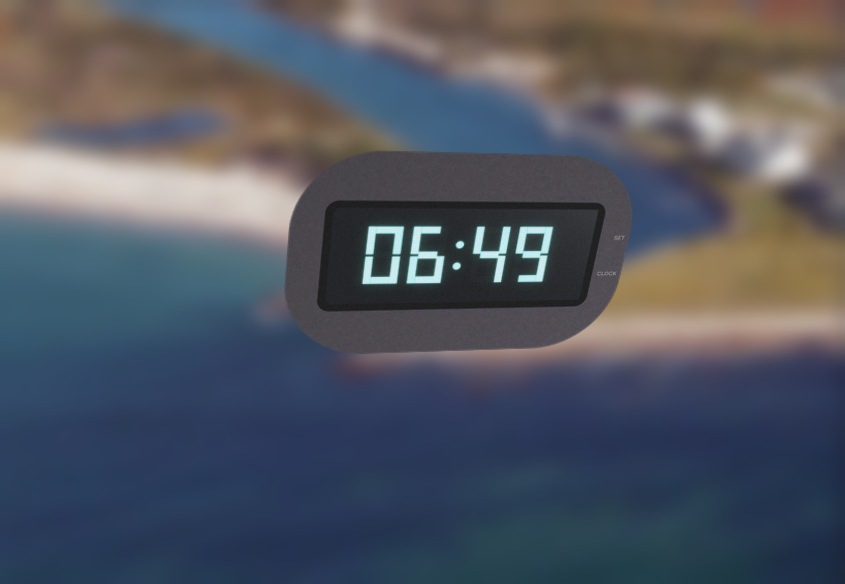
6.49
